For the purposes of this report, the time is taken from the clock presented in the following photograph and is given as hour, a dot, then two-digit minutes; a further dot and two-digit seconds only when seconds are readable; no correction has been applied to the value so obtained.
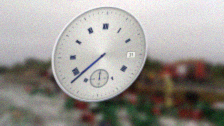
7.38
